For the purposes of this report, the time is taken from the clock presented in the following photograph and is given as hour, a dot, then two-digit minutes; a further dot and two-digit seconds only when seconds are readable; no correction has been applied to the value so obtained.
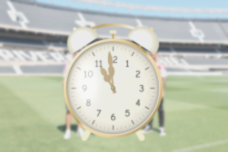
10.59
